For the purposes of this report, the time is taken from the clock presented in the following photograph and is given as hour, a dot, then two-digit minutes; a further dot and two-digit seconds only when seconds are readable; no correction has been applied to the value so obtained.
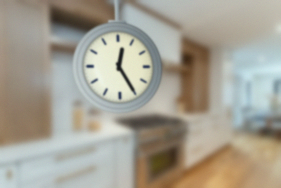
12.25
